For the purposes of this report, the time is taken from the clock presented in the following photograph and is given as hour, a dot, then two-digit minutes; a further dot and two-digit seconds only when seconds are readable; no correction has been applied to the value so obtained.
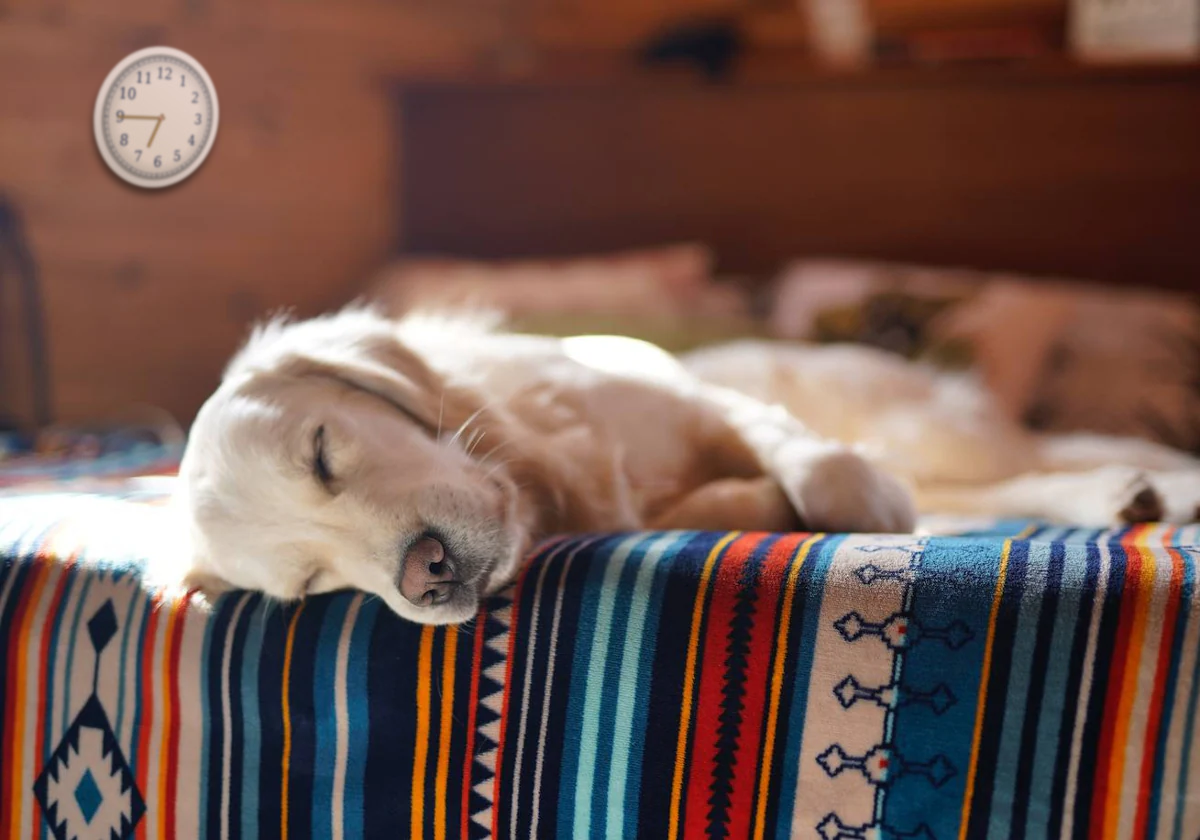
6.45
